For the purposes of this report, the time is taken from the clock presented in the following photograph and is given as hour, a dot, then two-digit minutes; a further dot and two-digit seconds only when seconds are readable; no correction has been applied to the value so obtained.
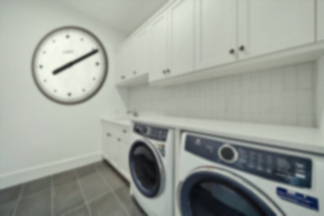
8.11
